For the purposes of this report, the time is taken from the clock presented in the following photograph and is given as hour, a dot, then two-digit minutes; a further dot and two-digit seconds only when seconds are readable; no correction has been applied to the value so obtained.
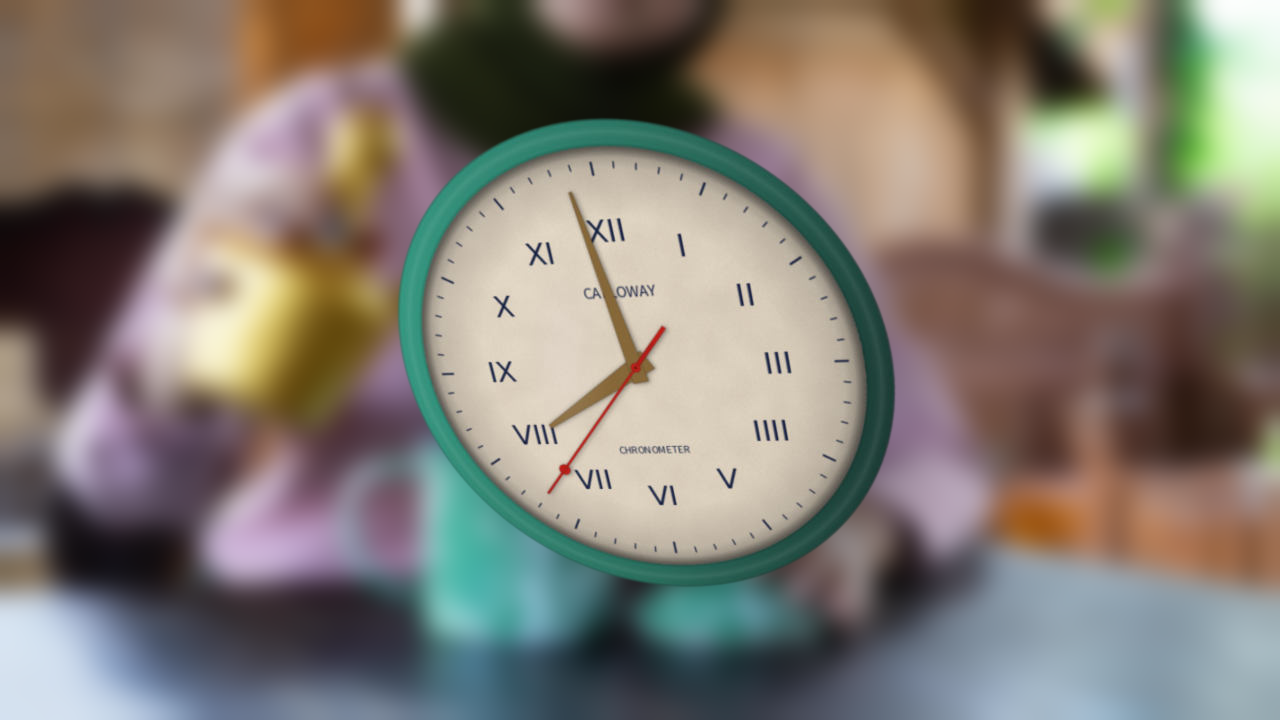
7.58.37
